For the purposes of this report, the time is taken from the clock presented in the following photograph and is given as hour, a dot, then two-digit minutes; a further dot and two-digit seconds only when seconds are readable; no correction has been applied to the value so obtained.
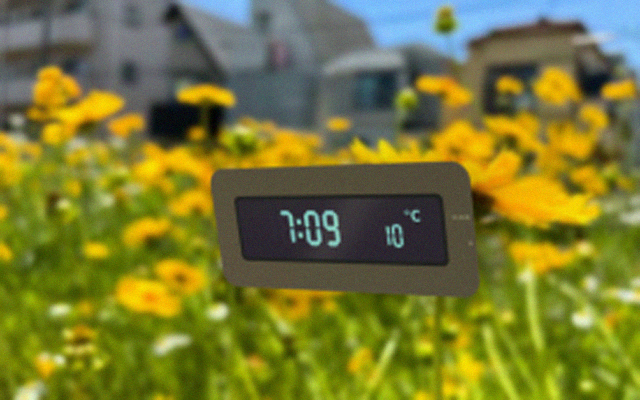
7.09
